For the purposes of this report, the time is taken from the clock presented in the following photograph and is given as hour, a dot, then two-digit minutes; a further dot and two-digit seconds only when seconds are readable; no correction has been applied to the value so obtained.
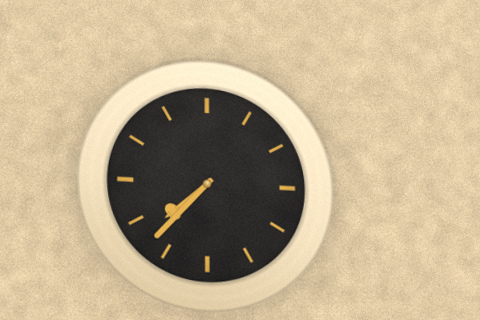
7.37
